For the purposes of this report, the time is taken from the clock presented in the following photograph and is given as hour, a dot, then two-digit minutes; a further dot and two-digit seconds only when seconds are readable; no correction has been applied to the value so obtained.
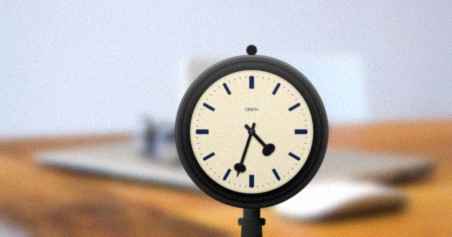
4.33
